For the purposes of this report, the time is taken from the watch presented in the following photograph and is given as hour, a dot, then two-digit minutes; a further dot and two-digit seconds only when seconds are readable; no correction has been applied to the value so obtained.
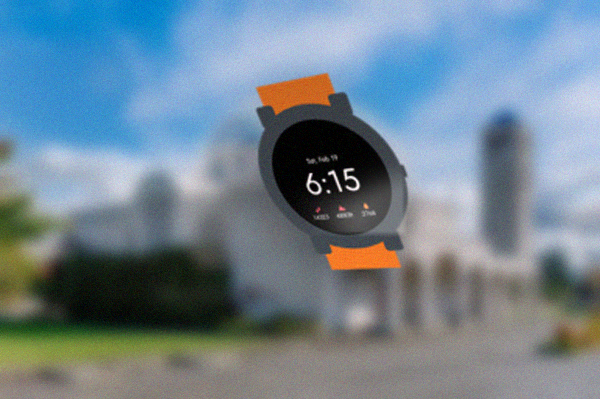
6.15
